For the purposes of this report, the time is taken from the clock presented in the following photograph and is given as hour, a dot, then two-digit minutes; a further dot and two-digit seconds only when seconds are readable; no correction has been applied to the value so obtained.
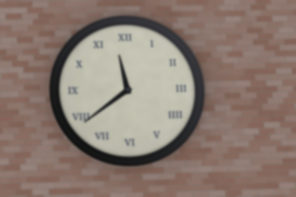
11.39
